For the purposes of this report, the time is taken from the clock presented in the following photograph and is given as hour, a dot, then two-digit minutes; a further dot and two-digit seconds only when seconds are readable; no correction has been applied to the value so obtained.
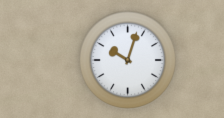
10.03
